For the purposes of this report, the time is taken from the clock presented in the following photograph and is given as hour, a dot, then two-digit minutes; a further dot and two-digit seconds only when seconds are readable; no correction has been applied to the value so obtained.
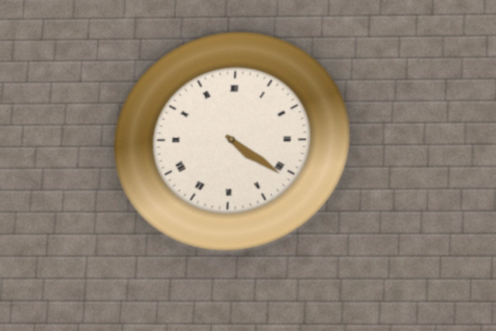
4.21
